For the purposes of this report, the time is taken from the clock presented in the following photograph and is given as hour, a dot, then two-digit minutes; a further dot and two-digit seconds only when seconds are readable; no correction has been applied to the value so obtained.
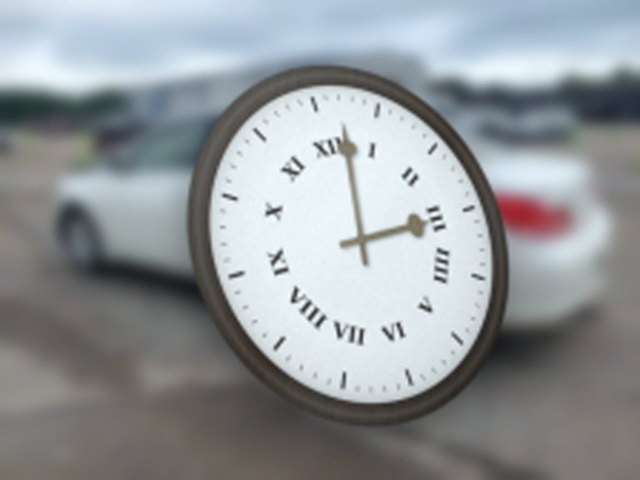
3.02
